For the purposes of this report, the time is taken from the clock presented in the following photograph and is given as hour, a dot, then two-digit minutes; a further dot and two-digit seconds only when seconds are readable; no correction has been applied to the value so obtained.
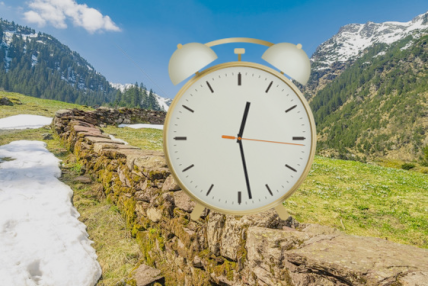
12.28.16
